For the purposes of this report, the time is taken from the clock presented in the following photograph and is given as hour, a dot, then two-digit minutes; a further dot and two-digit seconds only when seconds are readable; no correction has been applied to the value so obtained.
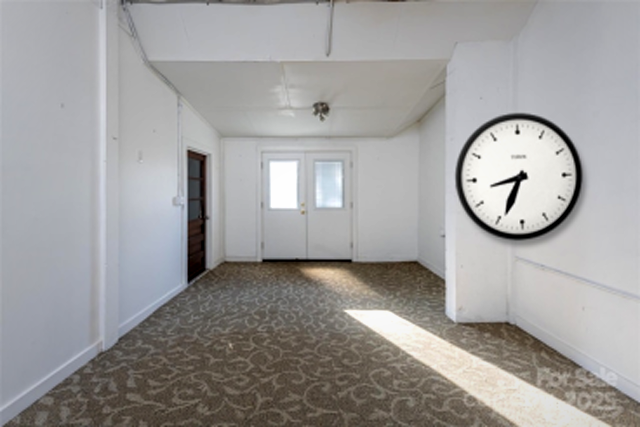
8.34
